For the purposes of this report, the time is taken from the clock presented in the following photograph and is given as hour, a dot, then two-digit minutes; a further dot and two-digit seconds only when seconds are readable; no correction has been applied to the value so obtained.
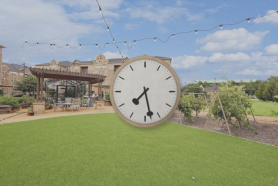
7.28
